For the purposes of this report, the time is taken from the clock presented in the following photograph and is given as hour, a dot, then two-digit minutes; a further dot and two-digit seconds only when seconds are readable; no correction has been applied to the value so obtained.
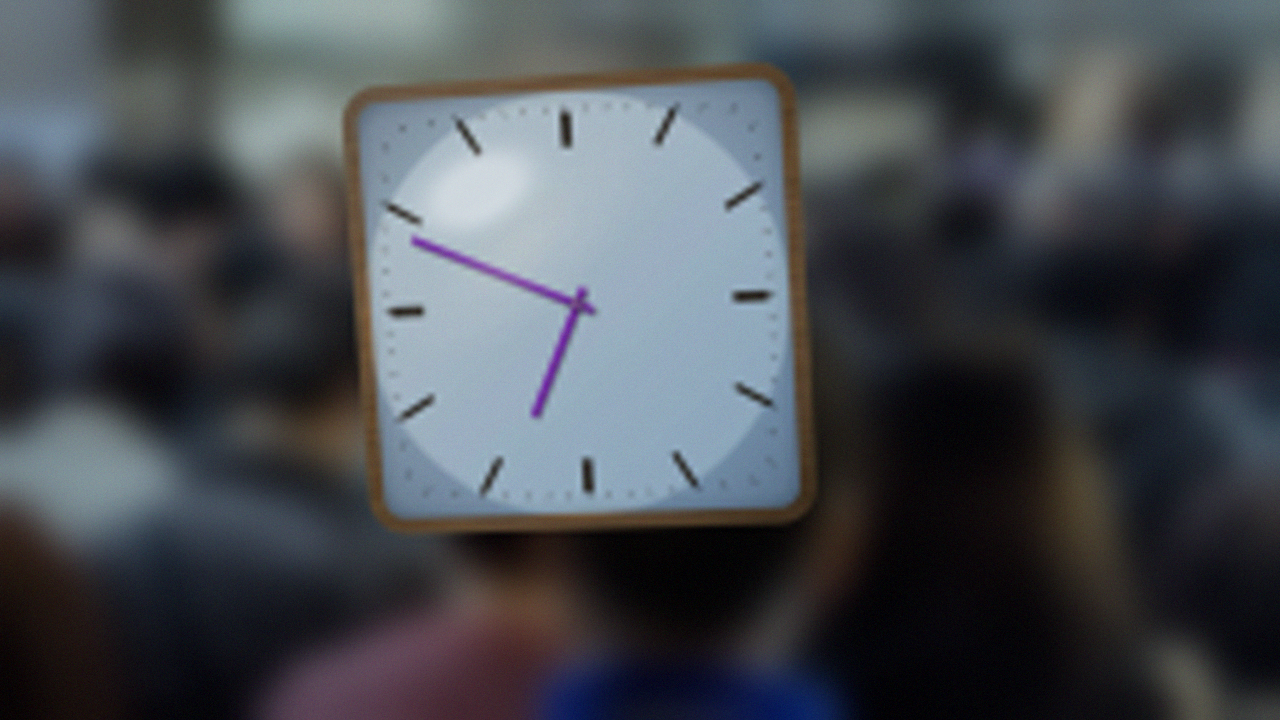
6.49
